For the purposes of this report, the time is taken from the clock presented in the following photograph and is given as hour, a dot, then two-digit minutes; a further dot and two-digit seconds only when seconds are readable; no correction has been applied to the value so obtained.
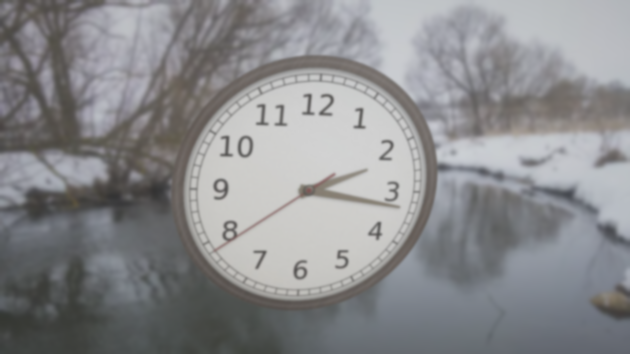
2.16.39
